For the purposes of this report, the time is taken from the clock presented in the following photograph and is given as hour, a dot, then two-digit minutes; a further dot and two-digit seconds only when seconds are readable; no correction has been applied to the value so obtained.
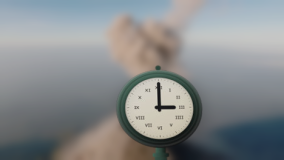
3.00
